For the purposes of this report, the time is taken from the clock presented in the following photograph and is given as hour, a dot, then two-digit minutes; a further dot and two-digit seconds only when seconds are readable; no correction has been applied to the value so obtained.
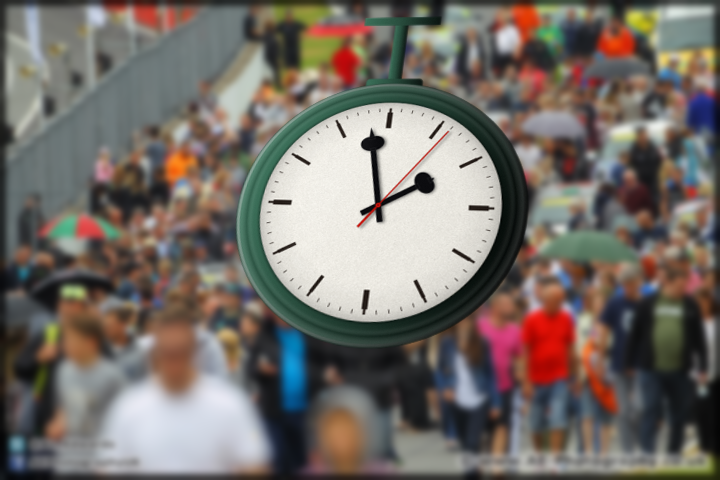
1.58.06
